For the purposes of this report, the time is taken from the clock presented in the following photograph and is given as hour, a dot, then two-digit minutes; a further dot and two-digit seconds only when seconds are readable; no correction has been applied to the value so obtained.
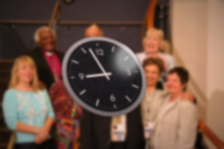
8.57
